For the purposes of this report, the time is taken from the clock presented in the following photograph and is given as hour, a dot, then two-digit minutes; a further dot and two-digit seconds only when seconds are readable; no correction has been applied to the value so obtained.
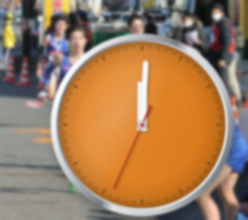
12.00.34
